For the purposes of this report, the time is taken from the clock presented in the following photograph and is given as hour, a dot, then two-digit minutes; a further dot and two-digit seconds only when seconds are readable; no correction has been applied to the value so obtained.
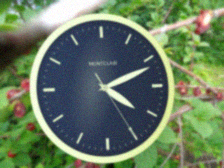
4.11.25
